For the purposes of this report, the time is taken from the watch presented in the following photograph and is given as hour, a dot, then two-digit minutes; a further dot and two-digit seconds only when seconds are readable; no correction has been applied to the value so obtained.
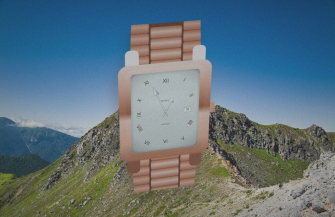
12.56
